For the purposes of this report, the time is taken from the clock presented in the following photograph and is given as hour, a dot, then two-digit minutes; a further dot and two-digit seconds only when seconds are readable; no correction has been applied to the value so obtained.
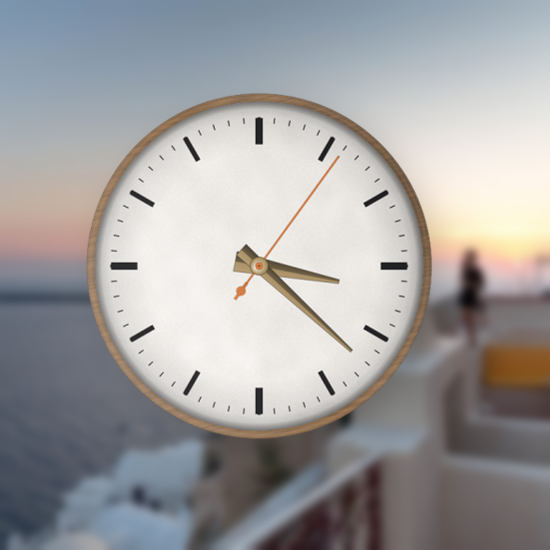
3.22.06
